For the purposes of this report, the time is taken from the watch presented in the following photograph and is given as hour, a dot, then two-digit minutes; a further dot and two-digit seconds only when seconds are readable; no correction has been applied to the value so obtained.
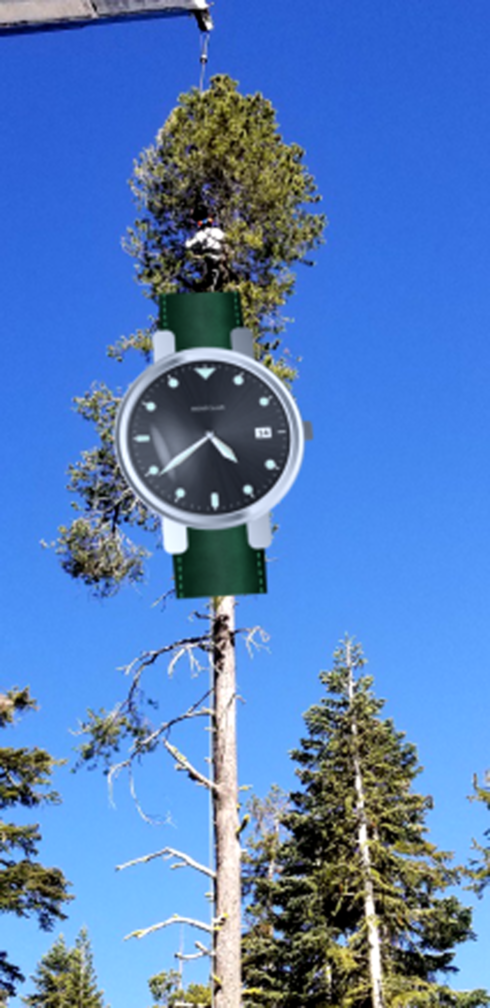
4.39
